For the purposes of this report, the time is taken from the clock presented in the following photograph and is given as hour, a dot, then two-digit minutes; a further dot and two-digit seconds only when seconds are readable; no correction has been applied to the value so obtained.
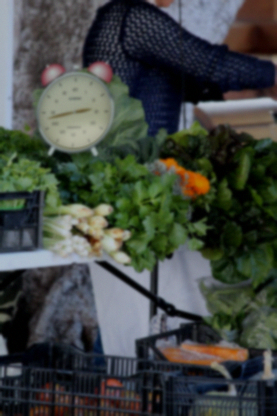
2.43
